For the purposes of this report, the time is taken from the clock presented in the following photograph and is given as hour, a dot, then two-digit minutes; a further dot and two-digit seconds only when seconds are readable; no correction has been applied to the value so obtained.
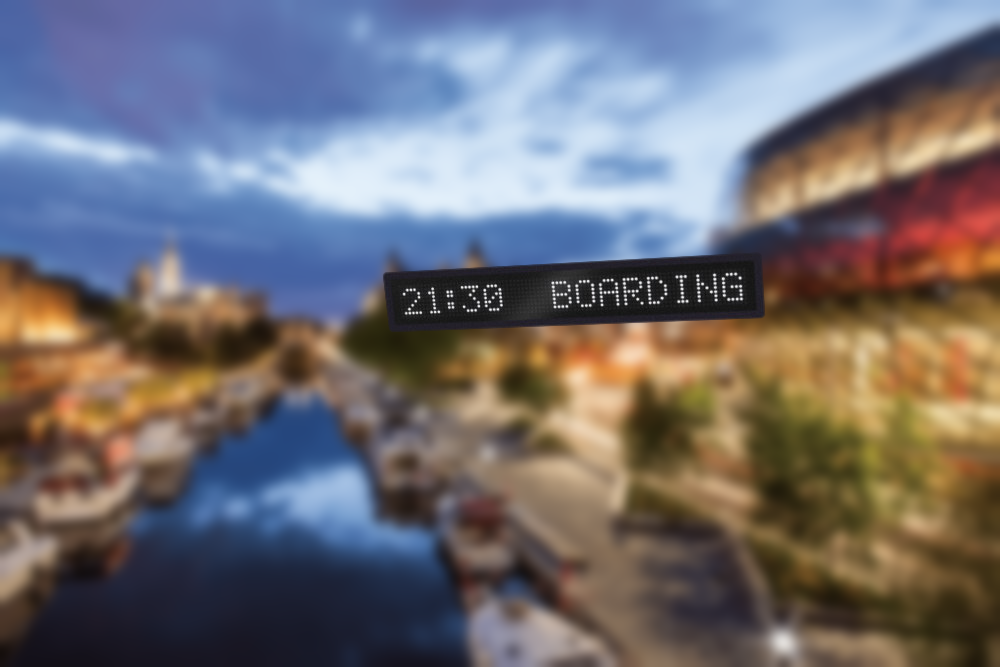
21.30
